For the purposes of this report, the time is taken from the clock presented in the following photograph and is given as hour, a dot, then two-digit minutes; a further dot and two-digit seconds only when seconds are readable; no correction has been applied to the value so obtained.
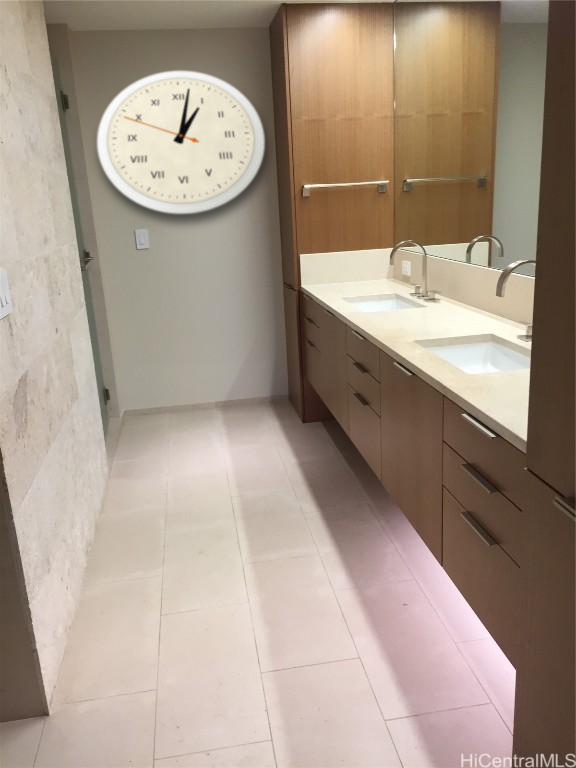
1.01.49
